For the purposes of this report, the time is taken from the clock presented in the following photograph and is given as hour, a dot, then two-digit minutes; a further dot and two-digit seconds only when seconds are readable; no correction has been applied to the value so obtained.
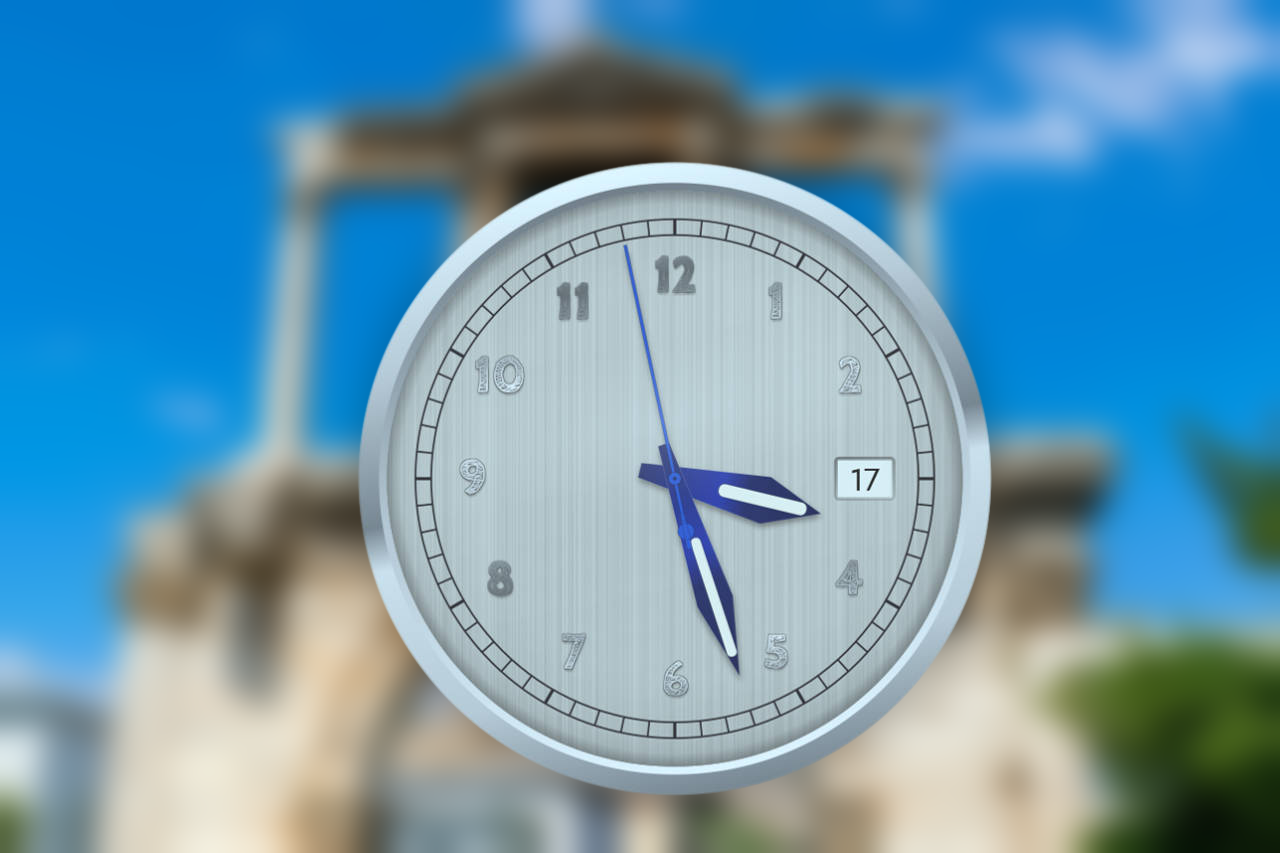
3.26.58
